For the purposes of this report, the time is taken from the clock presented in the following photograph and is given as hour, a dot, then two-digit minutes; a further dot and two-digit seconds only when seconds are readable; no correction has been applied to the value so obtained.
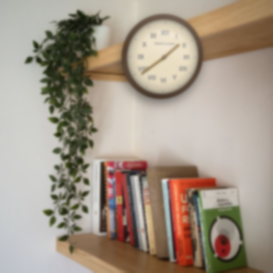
1.39
